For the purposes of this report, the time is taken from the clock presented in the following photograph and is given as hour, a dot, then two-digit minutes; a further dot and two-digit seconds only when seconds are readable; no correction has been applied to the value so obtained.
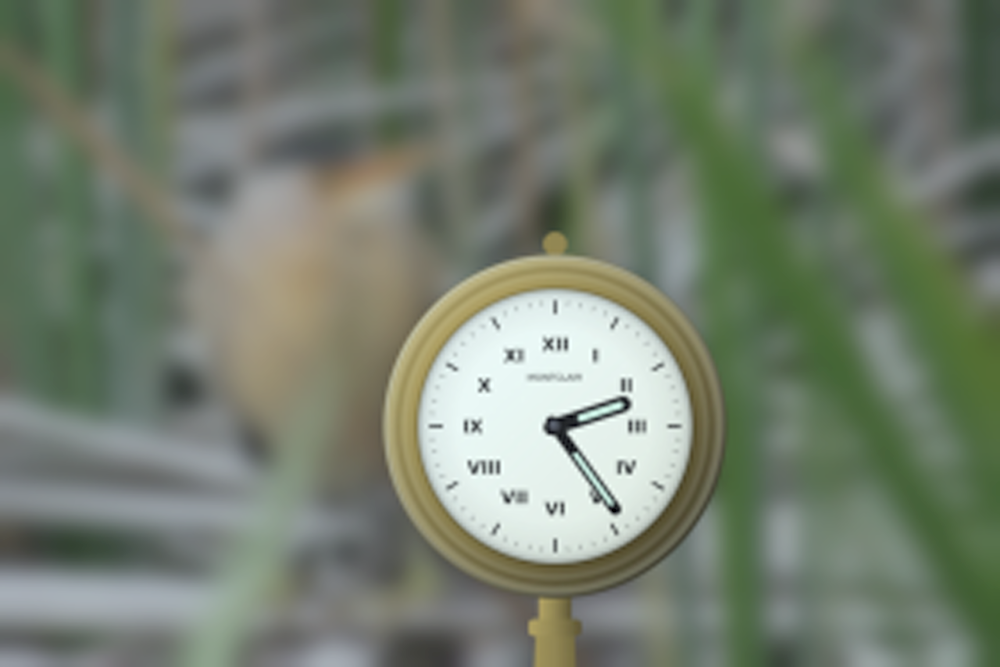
2.24
